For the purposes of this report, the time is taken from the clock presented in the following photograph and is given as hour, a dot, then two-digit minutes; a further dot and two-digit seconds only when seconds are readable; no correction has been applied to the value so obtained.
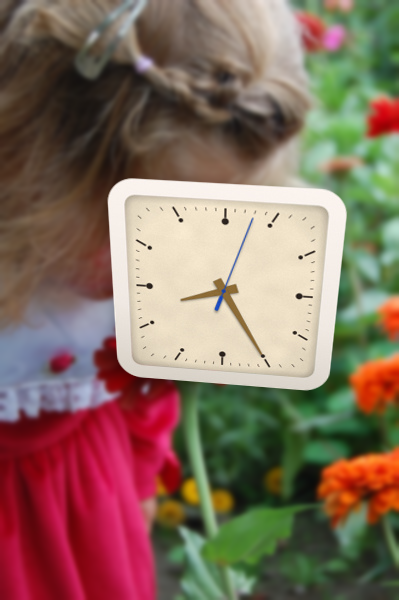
8.25.03
